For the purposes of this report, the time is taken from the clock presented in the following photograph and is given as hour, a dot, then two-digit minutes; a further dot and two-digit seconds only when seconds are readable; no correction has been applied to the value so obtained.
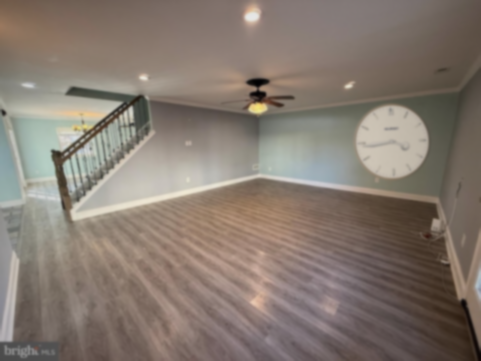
3.44
